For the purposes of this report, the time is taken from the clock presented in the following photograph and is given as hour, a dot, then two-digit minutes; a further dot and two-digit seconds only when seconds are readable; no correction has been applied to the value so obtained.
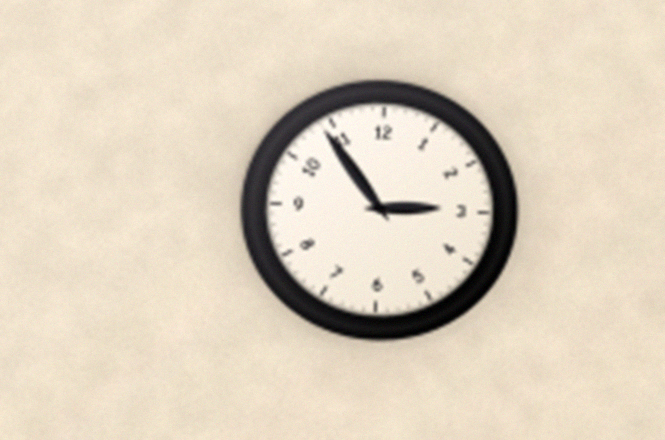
2.54
